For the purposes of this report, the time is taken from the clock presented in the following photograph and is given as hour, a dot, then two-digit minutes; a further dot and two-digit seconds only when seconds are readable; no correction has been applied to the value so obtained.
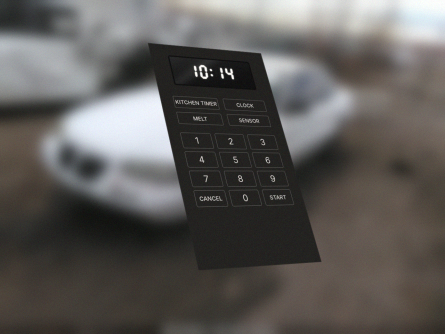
10.14
